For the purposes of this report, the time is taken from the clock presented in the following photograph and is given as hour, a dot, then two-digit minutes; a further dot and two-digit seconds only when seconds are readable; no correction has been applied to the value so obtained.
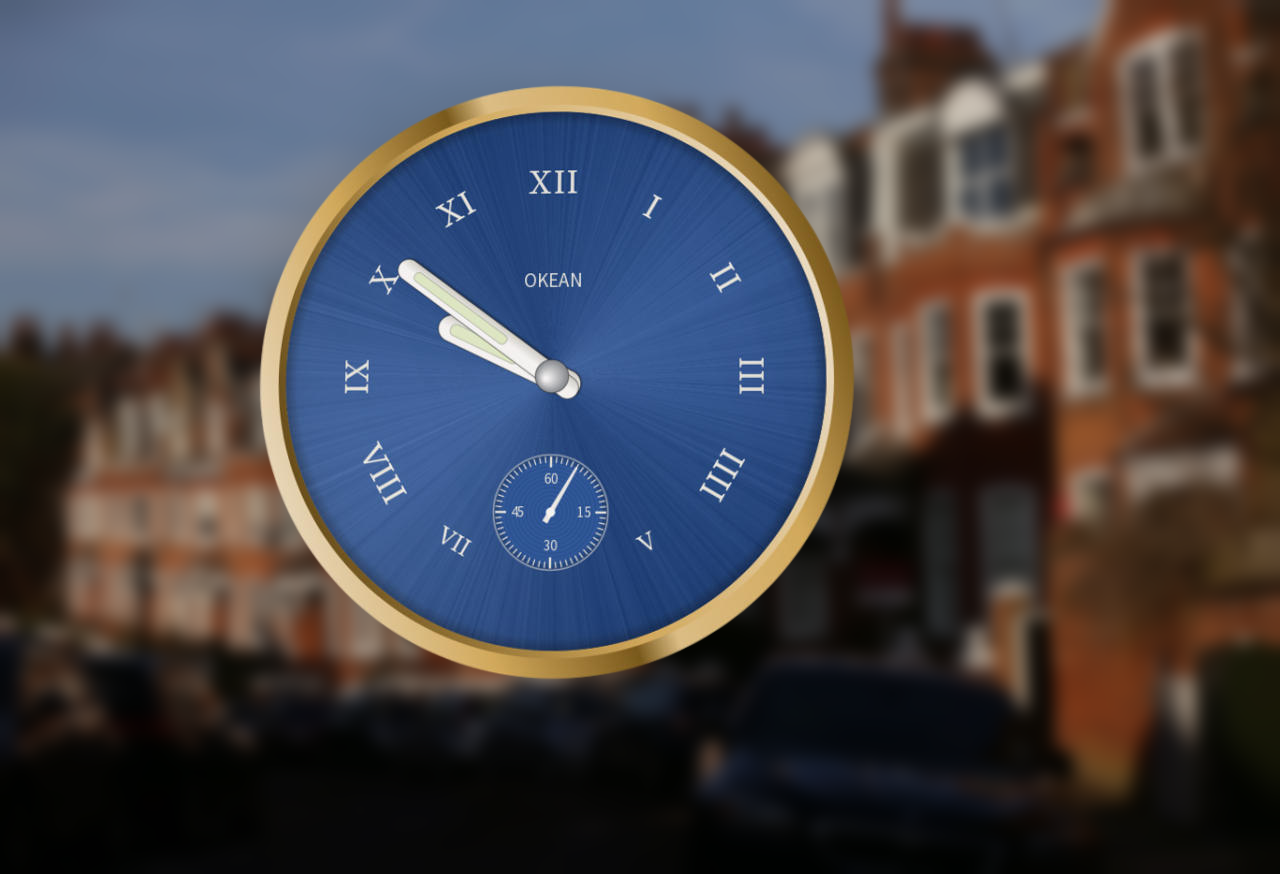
9.51.05
